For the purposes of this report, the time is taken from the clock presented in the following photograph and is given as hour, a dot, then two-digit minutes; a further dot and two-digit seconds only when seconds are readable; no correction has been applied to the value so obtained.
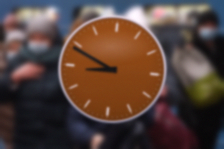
8.49
